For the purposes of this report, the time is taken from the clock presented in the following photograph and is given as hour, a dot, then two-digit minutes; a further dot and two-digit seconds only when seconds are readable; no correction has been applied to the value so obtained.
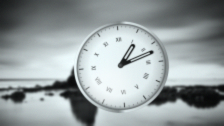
1.12
